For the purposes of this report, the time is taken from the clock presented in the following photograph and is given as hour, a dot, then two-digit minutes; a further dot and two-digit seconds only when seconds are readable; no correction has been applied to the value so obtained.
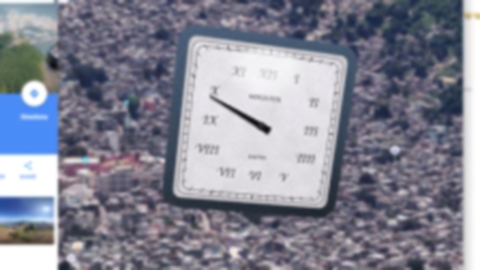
9.49
